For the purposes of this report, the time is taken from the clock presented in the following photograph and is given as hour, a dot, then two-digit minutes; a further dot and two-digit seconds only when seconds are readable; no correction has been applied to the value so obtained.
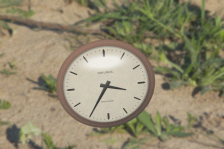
3.35
